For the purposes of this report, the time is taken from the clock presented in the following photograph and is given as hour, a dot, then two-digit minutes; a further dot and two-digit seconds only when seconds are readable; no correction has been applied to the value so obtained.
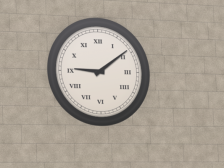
9.09
